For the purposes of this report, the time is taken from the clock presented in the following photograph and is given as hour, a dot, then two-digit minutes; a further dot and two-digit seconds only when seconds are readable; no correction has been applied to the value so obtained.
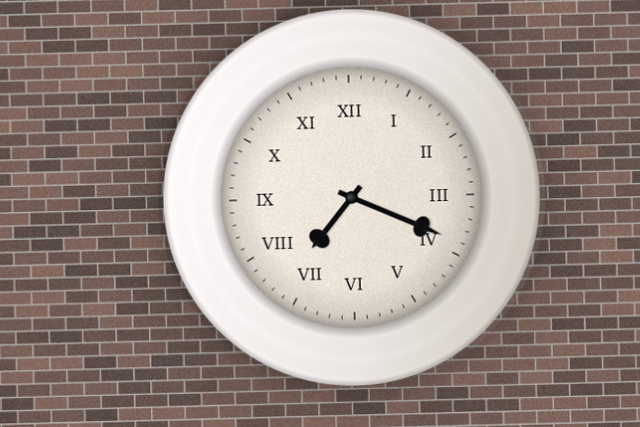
7.19
